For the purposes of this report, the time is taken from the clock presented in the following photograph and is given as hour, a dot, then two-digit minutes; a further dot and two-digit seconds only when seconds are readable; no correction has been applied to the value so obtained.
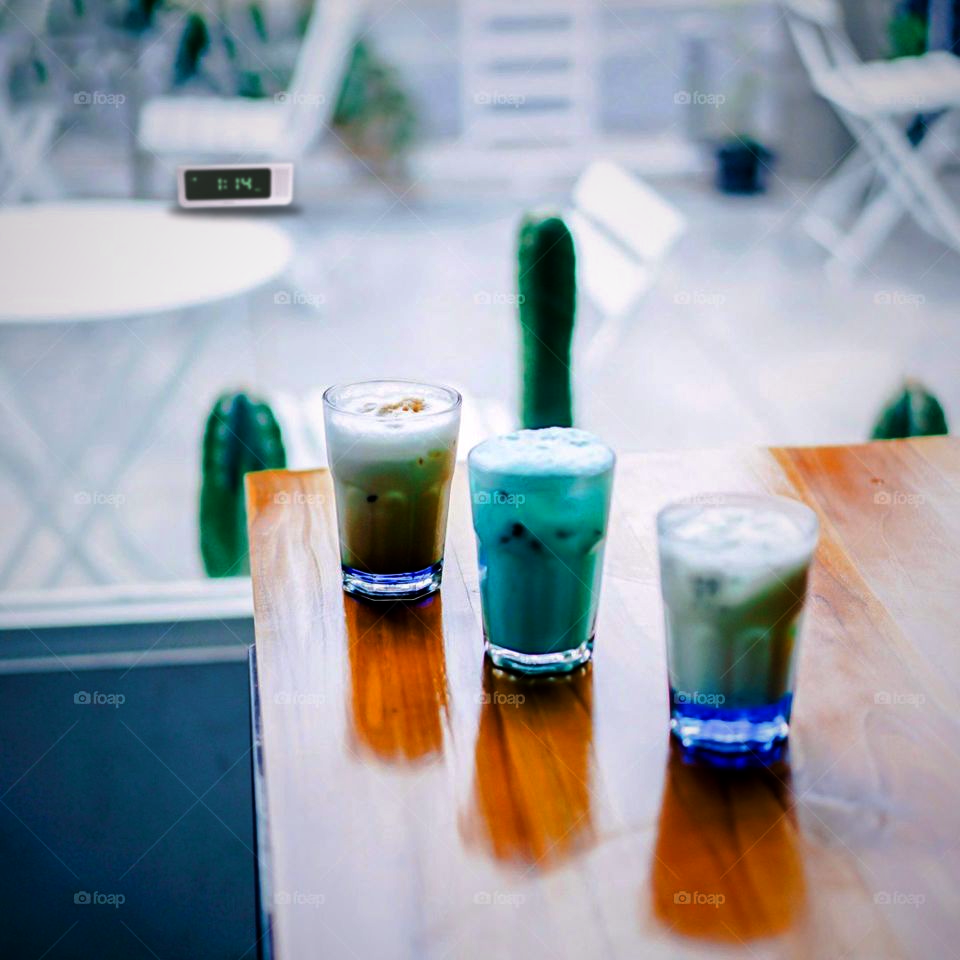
1.14
